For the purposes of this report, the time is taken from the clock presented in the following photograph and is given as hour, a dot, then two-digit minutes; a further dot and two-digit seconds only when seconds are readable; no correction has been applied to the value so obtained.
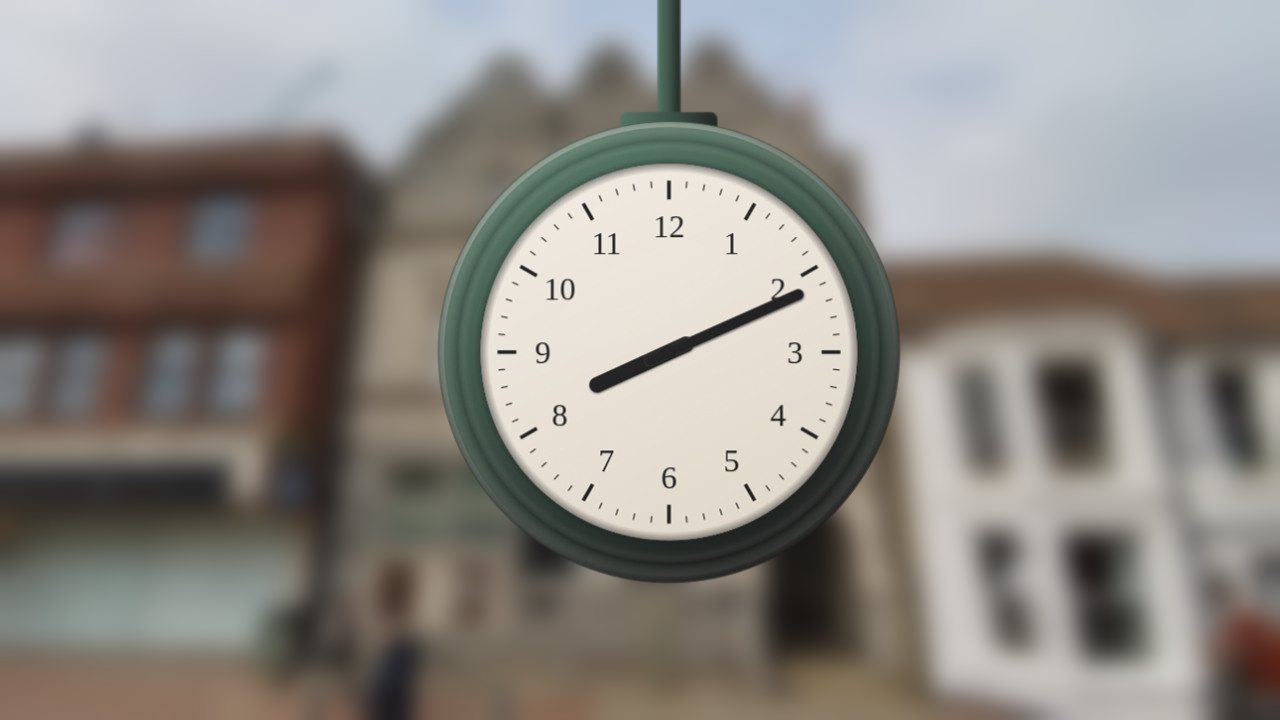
8.11
